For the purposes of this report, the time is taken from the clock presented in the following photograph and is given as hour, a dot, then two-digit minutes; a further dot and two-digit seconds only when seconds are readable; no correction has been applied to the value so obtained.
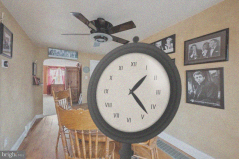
1.23
